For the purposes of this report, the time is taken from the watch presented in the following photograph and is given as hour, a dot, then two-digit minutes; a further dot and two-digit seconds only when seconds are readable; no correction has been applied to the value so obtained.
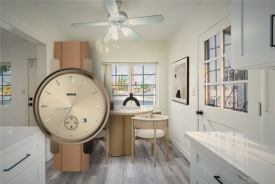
8.36
